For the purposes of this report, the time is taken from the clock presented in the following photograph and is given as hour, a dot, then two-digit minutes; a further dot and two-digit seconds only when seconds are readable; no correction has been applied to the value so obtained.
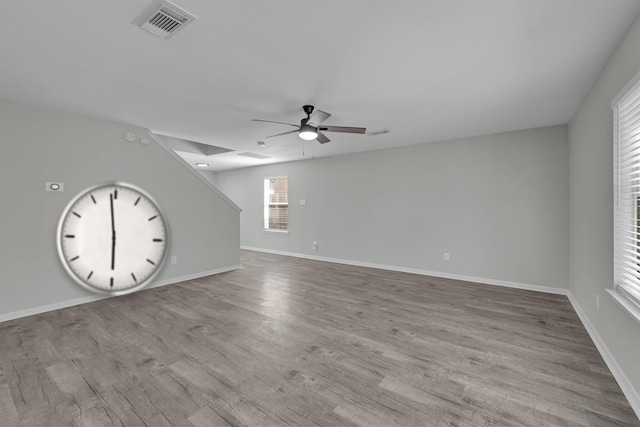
5.59
